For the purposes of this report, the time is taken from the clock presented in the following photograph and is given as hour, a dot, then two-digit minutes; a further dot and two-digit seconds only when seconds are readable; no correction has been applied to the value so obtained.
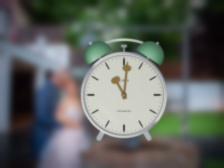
11.01
